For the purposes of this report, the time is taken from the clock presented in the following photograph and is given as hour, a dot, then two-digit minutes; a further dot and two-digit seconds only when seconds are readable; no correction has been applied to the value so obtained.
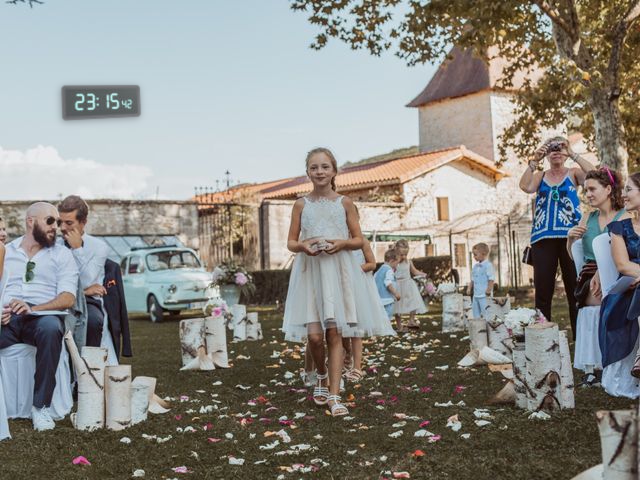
23.15
